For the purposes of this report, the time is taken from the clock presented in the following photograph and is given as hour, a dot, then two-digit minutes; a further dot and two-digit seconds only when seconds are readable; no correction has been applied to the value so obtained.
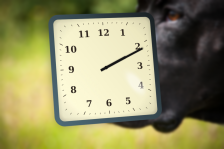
2.11
